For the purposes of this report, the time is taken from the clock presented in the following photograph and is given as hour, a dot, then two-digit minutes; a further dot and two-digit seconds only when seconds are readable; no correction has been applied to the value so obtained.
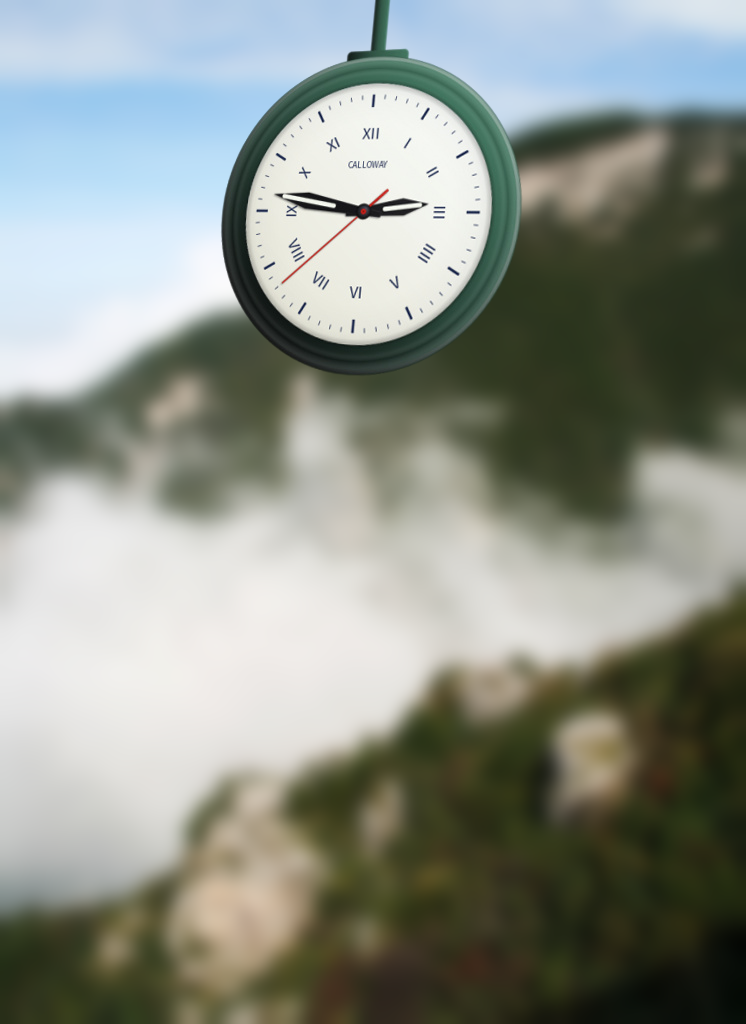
2.46.38
